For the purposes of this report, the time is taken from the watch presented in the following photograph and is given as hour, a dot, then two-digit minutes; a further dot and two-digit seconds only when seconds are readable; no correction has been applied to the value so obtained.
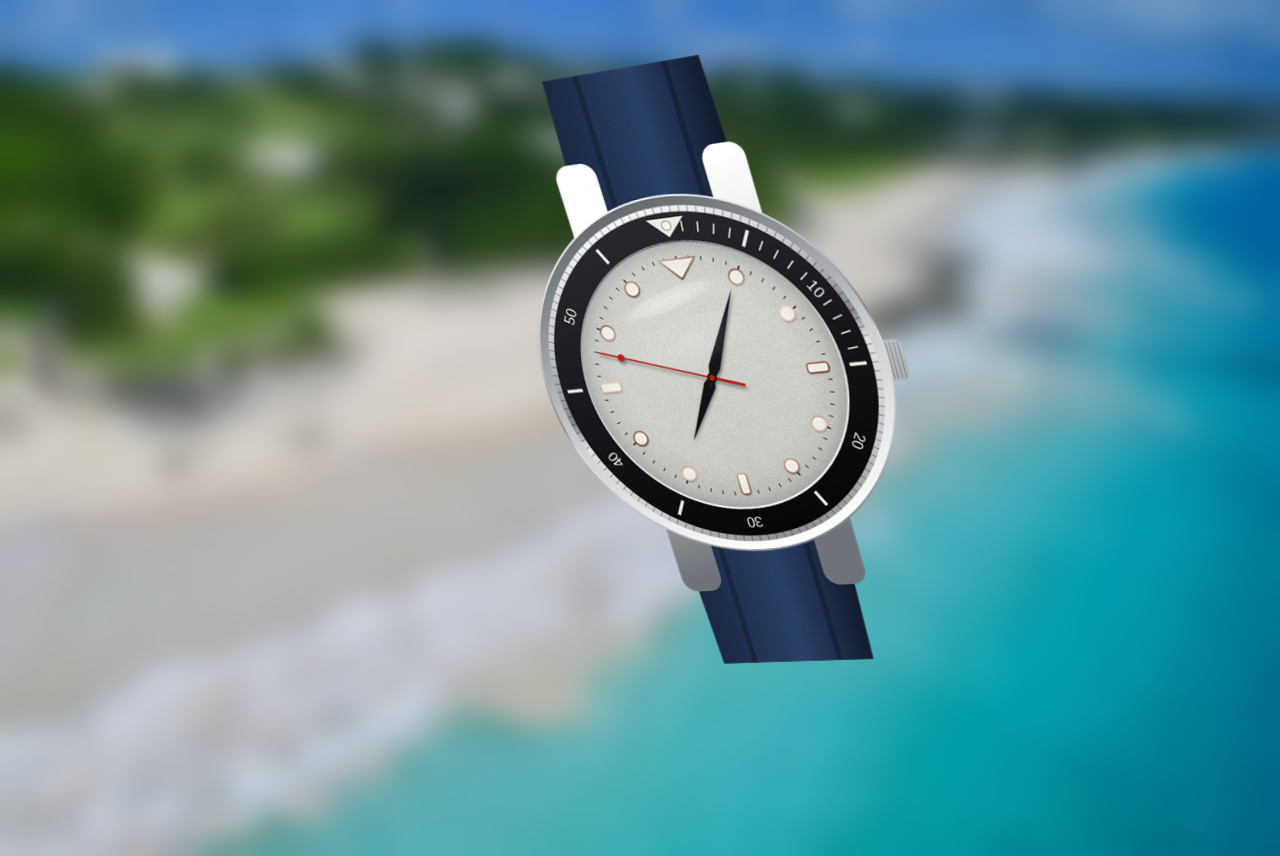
7.04.48
